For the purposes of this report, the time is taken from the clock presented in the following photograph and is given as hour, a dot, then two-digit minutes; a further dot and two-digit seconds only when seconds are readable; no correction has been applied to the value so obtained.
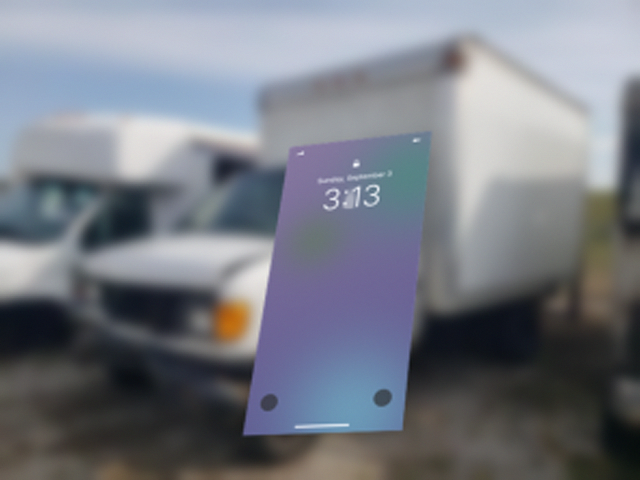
3.13
